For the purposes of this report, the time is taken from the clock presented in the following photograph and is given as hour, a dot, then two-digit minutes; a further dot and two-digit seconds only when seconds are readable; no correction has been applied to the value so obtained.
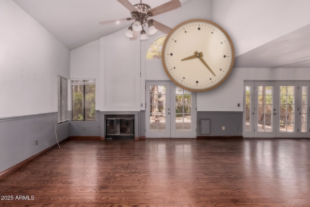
8.23
